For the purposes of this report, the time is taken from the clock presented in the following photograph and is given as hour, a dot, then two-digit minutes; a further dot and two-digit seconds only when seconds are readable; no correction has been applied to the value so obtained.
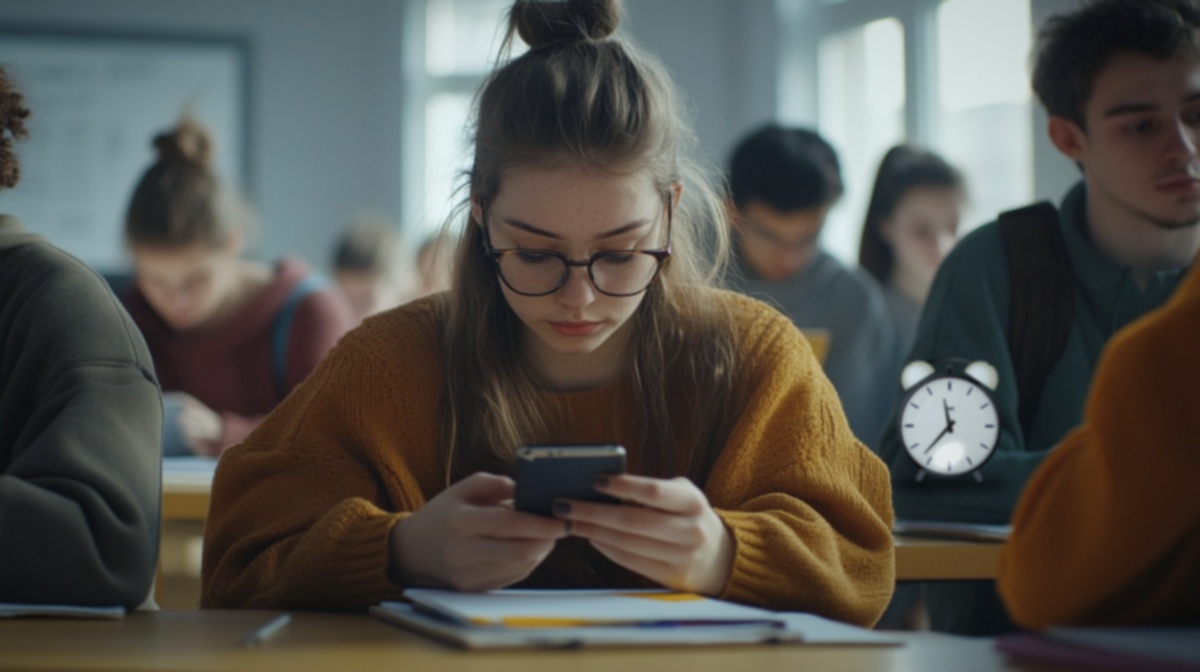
11.37
